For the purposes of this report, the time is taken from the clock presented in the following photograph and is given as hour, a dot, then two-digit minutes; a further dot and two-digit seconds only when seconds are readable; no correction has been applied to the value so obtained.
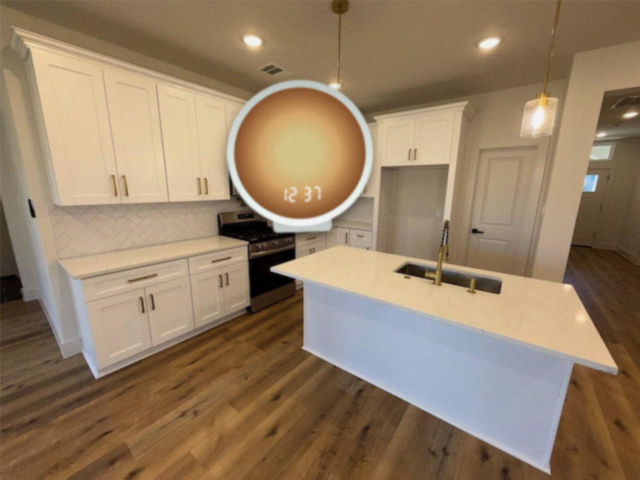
12.37
